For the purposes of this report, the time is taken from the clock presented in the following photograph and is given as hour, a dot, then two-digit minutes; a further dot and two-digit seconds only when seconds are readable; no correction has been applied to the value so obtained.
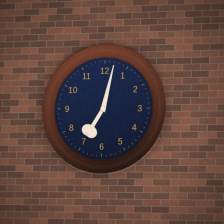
7.02
